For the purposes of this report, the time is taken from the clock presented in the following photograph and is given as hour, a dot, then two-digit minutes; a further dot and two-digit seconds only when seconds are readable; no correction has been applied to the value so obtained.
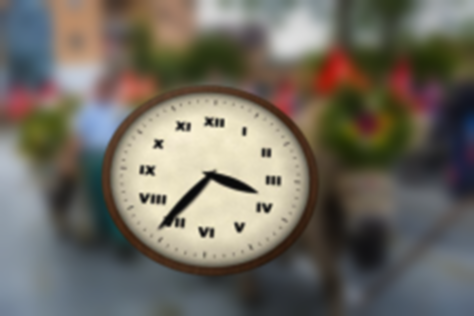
3.36
